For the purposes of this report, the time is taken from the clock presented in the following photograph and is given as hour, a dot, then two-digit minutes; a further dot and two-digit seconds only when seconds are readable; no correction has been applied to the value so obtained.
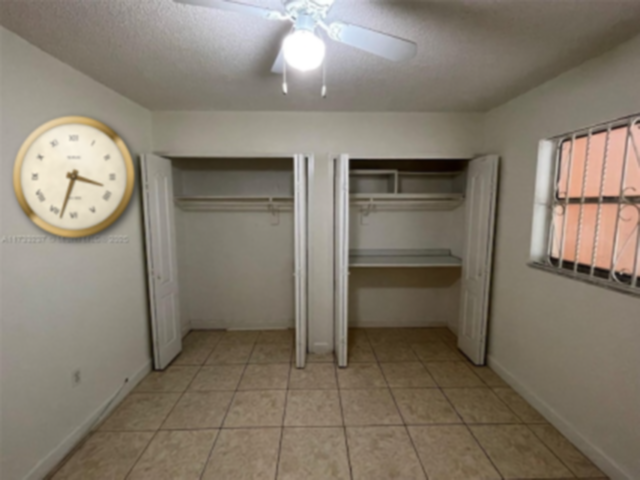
3.33
